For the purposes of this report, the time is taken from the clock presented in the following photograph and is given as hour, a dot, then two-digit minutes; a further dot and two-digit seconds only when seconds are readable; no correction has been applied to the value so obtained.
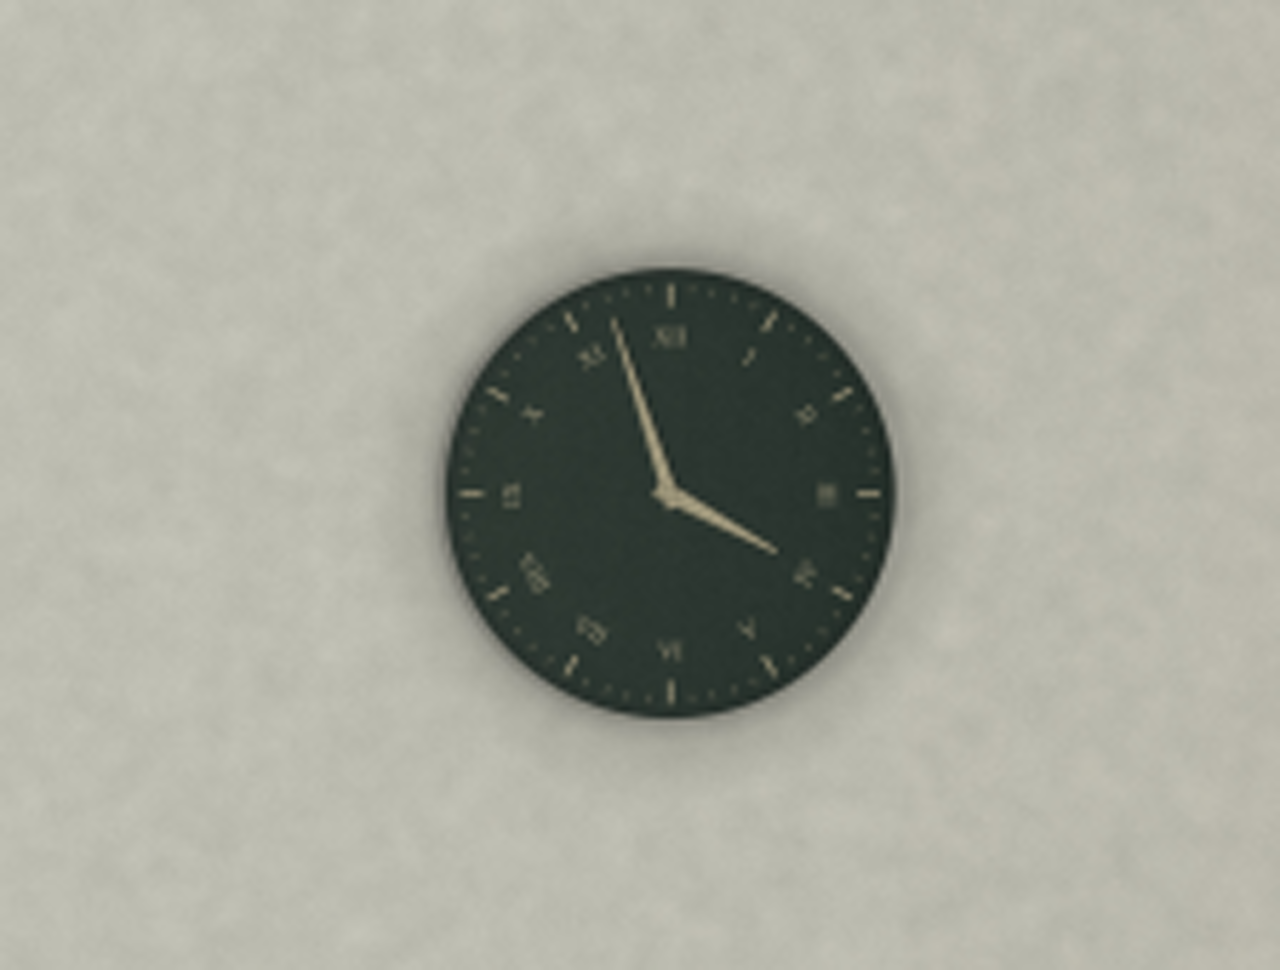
3.57
